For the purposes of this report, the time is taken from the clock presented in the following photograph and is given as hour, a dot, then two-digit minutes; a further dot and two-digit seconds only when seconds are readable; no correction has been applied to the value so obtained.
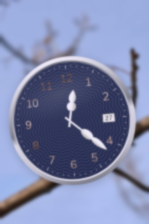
12.22
